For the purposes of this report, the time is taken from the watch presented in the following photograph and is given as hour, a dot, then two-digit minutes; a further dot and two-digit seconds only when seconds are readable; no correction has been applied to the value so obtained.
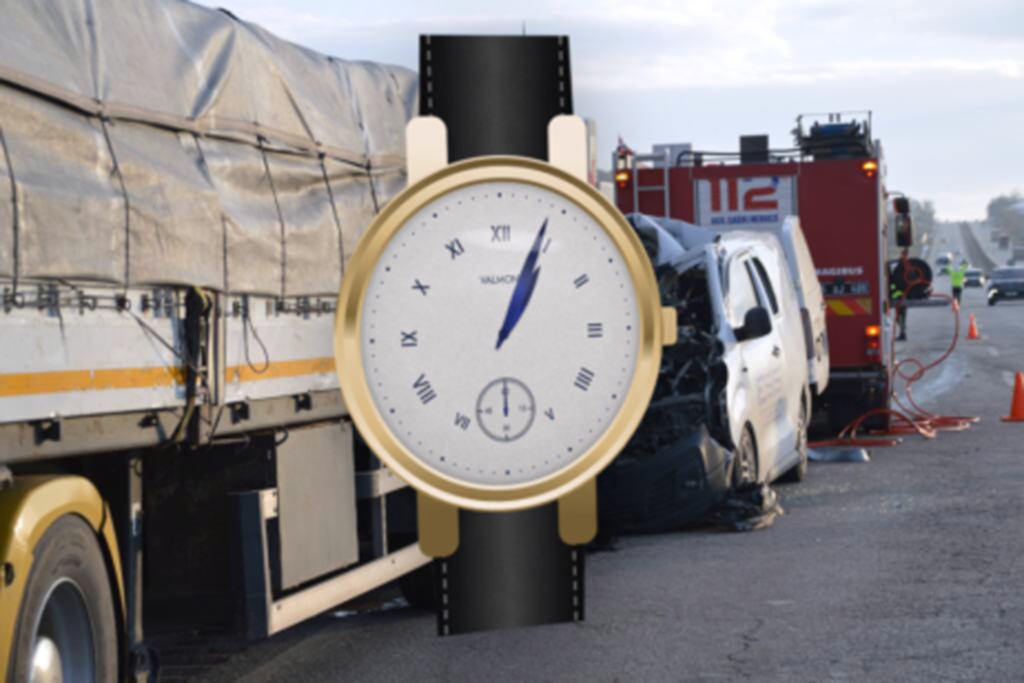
1.04
